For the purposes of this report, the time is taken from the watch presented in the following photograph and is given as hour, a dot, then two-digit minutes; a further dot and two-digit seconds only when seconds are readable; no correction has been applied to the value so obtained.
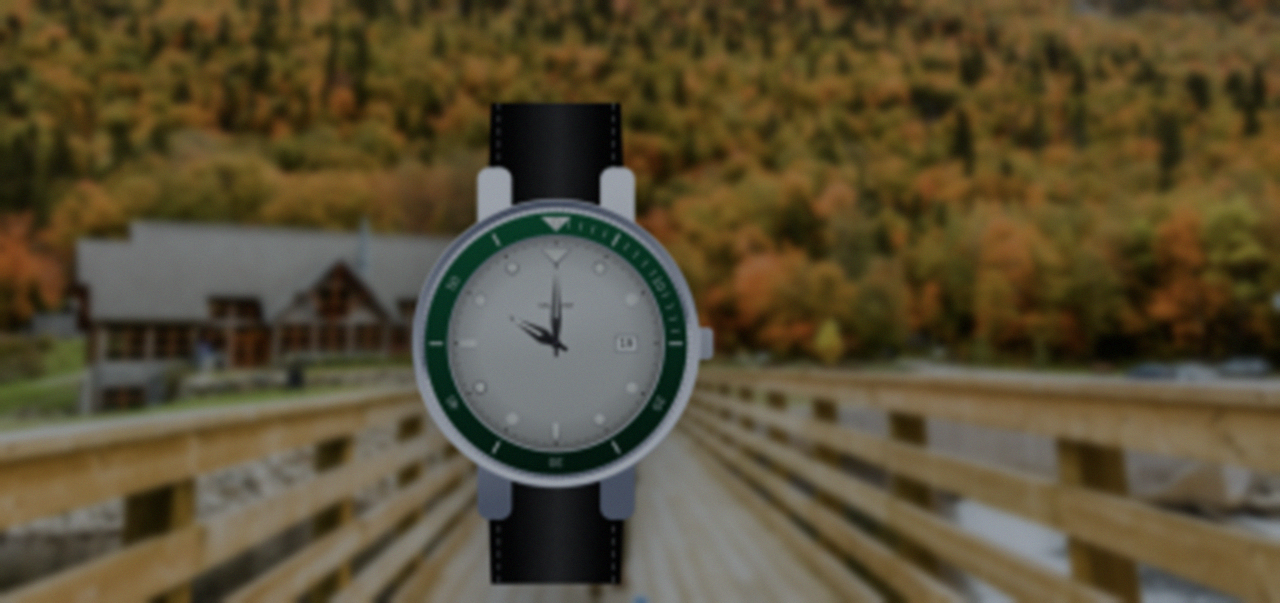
10.00
